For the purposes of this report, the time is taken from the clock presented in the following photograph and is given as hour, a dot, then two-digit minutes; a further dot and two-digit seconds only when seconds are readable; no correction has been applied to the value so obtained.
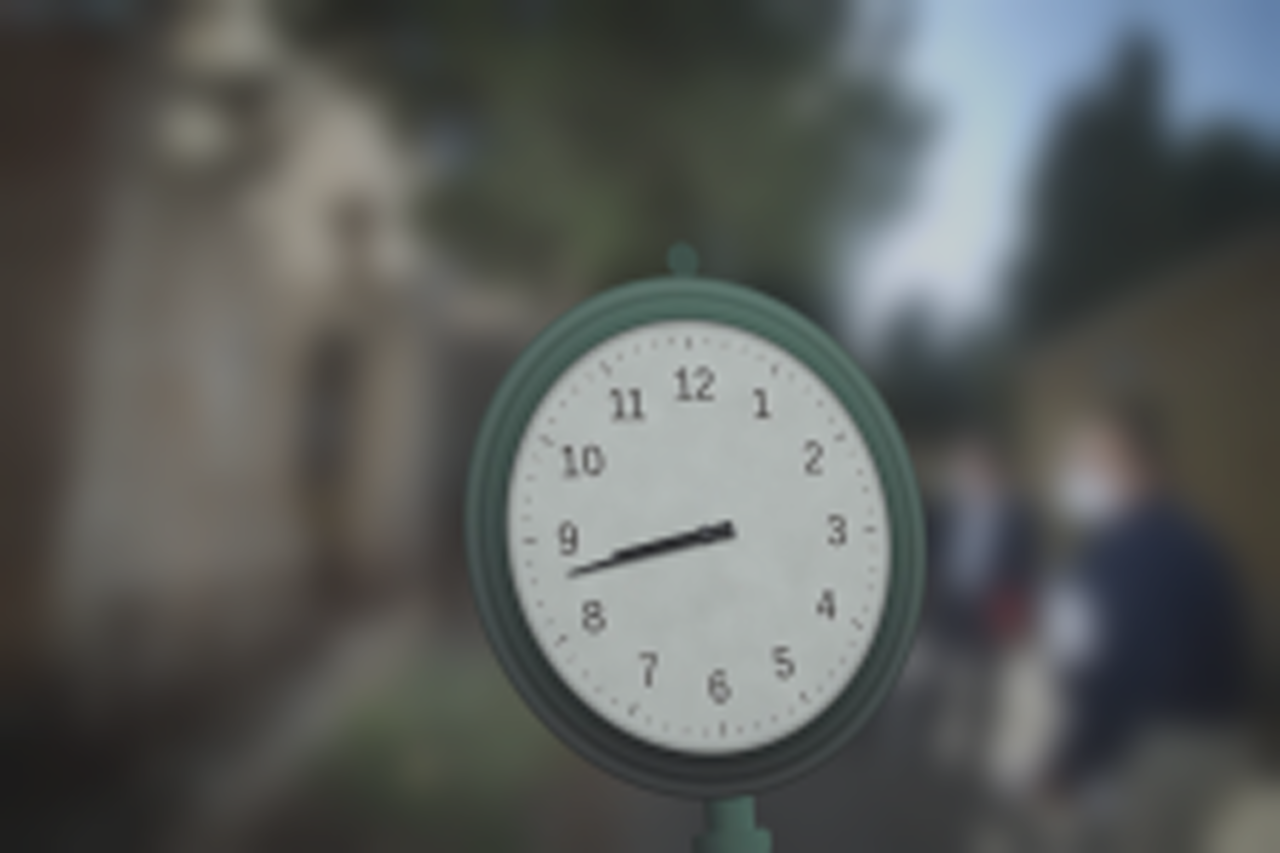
8.43
